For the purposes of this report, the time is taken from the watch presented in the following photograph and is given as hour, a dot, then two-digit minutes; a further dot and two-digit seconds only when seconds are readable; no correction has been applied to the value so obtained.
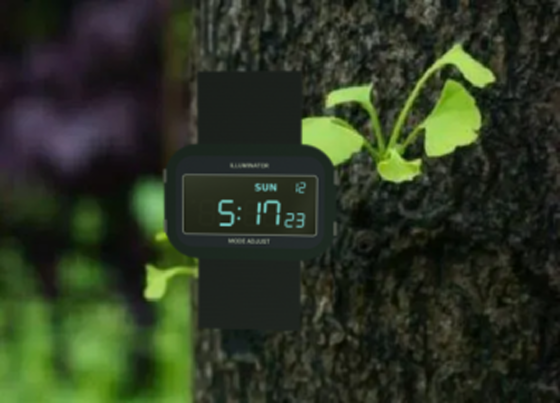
5.17.23
